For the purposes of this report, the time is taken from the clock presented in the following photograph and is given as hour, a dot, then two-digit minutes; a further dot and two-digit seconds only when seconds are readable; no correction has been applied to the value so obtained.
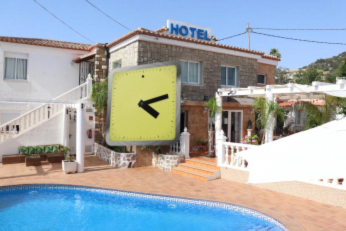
4.13
